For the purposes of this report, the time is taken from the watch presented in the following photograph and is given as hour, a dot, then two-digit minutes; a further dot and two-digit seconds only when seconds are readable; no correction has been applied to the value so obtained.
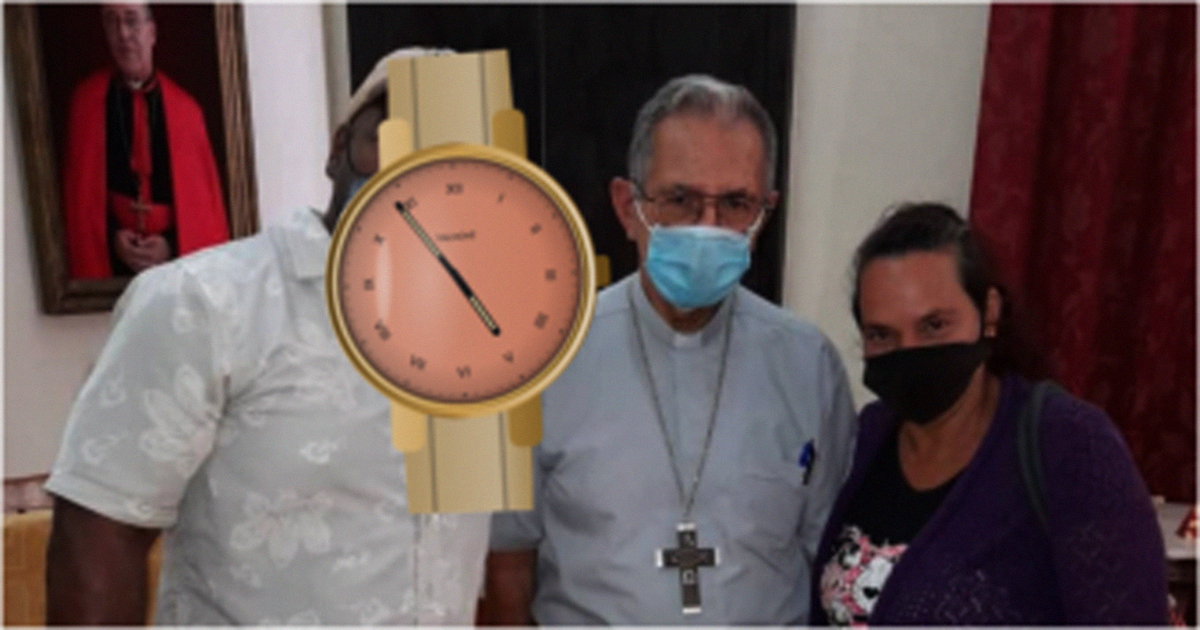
4.54
